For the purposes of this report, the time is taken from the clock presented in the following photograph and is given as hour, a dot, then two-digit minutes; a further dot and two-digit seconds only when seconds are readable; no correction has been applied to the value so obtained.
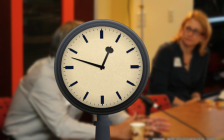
12.48
